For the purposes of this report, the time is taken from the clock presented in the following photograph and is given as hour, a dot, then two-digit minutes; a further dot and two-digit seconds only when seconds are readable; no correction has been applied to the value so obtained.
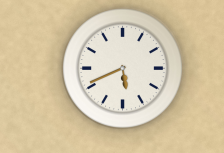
5.41
